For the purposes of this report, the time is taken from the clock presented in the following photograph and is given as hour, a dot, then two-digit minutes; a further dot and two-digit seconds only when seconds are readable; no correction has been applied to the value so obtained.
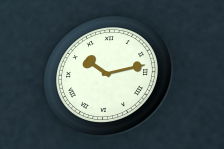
10.13
